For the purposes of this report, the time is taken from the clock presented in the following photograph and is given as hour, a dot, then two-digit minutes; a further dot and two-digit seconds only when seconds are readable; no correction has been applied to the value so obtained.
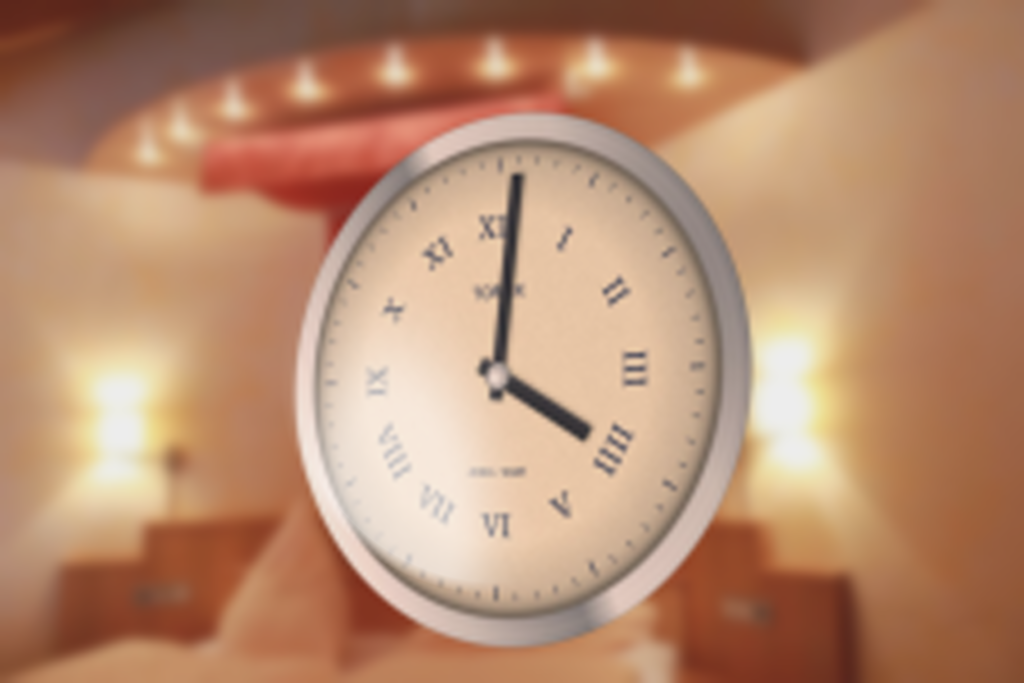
4.01
